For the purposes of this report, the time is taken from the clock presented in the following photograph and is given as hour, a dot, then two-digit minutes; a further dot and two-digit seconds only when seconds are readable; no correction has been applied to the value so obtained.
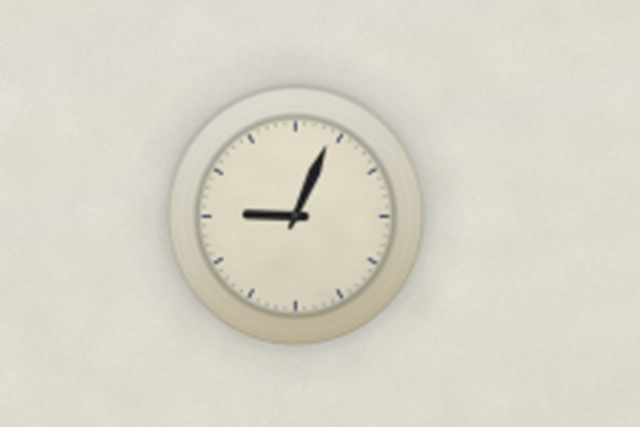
9.04
